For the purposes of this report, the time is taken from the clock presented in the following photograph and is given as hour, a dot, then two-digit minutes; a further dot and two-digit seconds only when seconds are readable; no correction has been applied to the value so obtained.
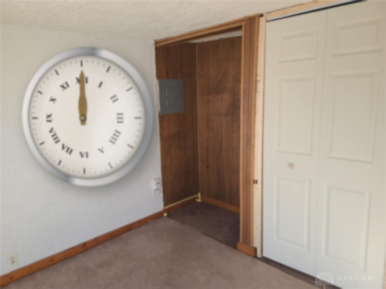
12.00
